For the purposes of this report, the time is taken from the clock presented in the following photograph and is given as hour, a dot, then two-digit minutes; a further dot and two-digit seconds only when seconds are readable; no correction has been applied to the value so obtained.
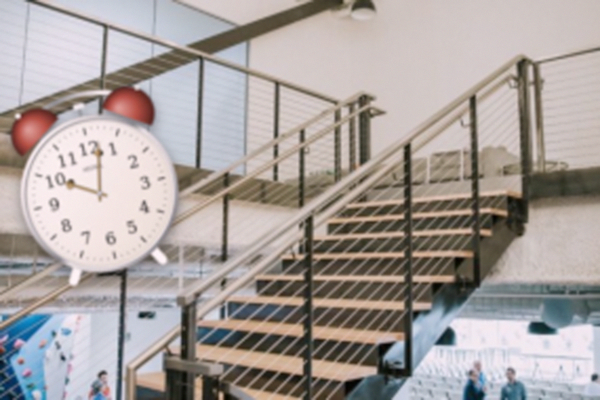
10.02
